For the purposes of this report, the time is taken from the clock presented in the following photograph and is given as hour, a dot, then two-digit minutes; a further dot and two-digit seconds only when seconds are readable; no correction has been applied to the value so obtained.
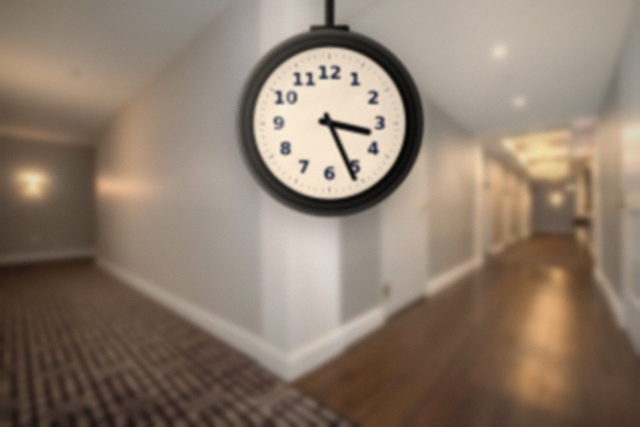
3.26
